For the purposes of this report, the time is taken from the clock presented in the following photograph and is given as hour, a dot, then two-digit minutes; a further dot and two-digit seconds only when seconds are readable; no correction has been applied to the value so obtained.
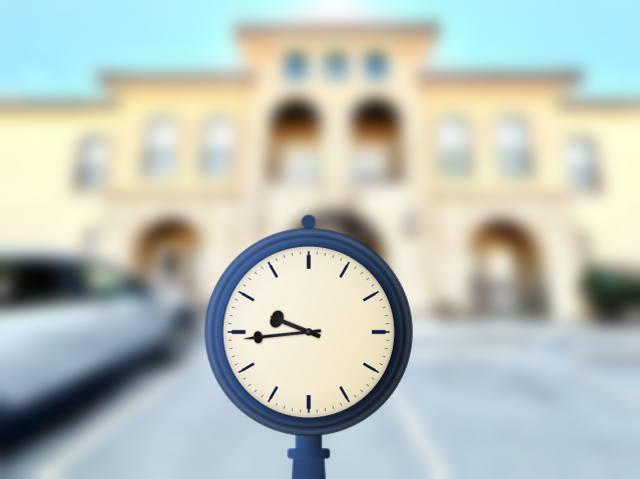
9.44
